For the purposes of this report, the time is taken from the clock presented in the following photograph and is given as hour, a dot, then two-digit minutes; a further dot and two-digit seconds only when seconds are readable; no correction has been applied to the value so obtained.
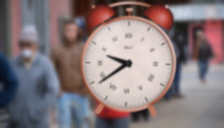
9.39
